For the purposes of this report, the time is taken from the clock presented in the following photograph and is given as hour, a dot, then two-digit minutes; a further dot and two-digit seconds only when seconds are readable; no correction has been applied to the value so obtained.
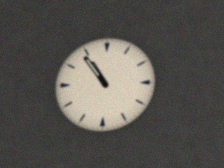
10.54
